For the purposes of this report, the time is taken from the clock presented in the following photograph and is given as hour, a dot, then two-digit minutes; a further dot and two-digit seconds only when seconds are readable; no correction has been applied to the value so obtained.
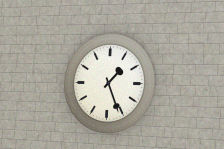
1.26
